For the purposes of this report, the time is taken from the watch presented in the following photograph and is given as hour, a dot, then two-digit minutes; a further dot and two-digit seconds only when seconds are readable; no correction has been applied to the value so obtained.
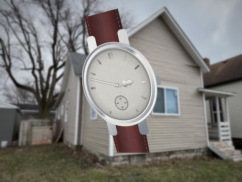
2.48
